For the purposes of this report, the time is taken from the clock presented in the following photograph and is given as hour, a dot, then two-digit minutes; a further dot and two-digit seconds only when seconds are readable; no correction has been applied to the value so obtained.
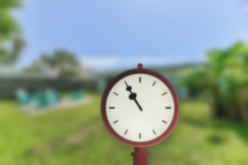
10.55
